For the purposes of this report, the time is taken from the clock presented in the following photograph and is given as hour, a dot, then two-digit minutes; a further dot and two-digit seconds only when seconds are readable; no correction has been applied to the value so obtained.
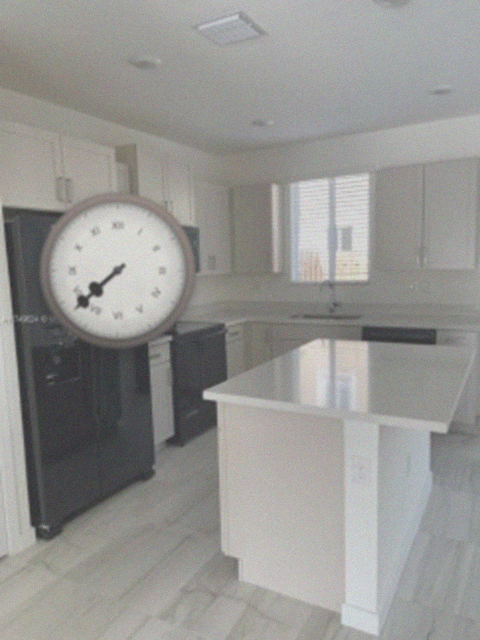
7.38
